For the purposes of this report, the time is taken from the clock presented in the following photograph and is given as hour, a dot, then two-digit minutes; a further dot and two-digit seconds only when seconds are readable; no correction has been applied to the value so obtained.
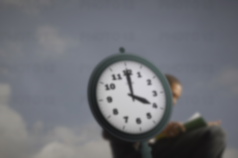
4.00
